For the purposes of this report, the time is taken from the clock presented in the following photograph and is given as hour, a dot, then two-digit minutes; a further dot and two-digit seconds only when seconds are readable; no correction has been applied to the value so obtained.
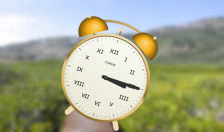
3.15
